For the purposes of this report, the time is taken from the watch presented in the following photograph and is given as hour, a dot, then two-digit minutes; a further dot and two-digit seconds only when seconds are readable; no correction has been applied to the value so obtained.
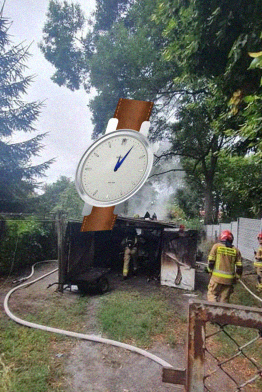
12.04
